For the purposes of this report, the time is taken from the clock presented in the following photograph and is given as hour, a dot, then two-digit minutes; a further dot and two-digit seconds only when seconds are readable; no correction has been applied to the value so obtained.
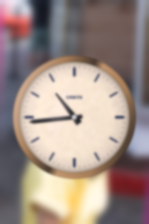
10.44
